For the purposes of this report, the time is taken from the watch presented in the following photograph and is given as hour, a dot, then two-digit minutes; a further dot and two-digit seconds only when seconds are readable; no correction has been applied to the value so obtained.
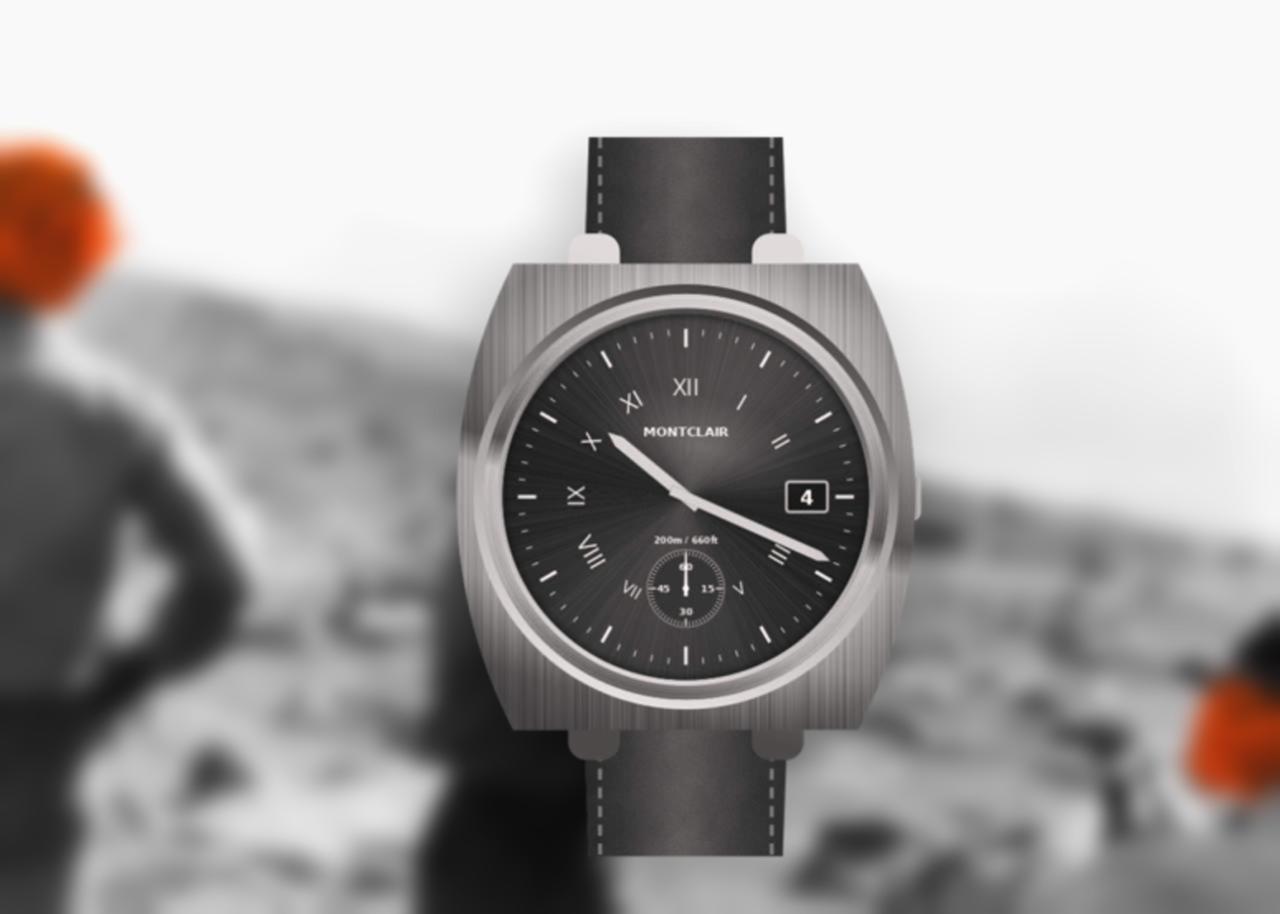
10.19
